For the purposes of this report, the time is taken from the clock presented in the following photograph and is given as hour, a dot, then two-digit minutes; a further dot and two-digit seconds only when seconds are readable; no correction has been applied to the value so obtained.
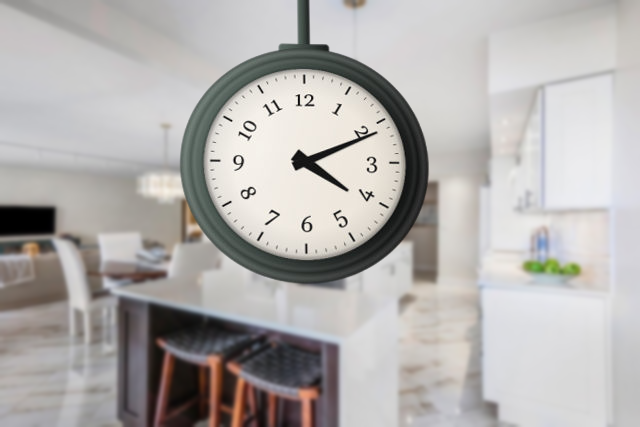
4.11
